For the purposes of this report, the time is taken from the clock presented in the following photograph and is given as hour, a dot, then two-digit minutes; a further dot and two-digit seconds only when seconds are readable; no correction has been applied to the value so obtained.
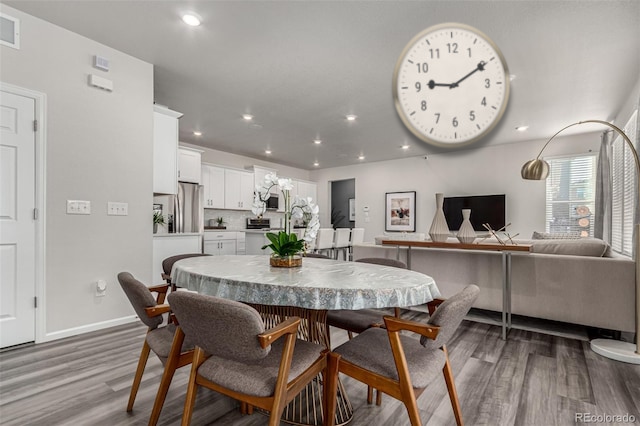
9.10
